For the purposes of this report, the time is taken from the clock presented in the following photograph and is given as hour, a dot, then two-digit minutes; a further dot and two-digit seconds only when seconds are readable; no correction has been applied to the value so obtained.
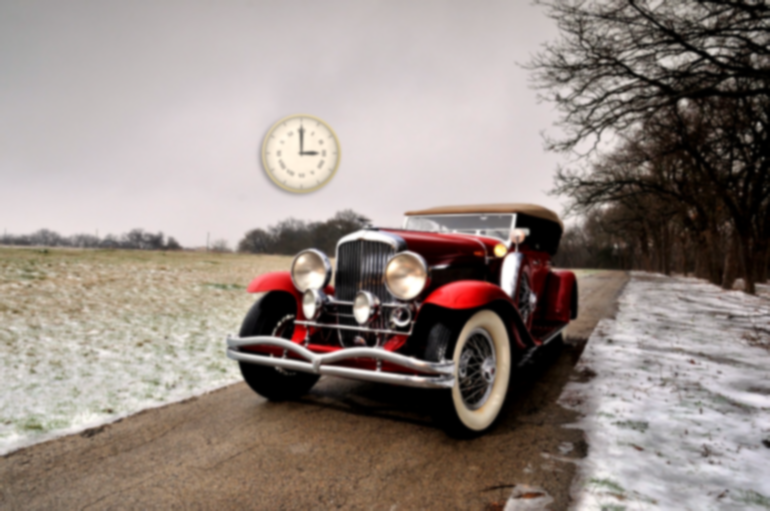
3.00
